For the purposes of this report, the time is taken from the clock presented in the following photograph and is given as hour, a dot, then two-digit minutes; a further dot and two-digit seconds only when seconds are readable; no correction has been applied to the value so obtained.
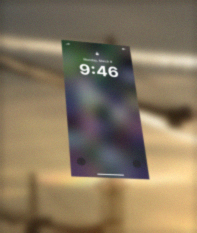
9.46
